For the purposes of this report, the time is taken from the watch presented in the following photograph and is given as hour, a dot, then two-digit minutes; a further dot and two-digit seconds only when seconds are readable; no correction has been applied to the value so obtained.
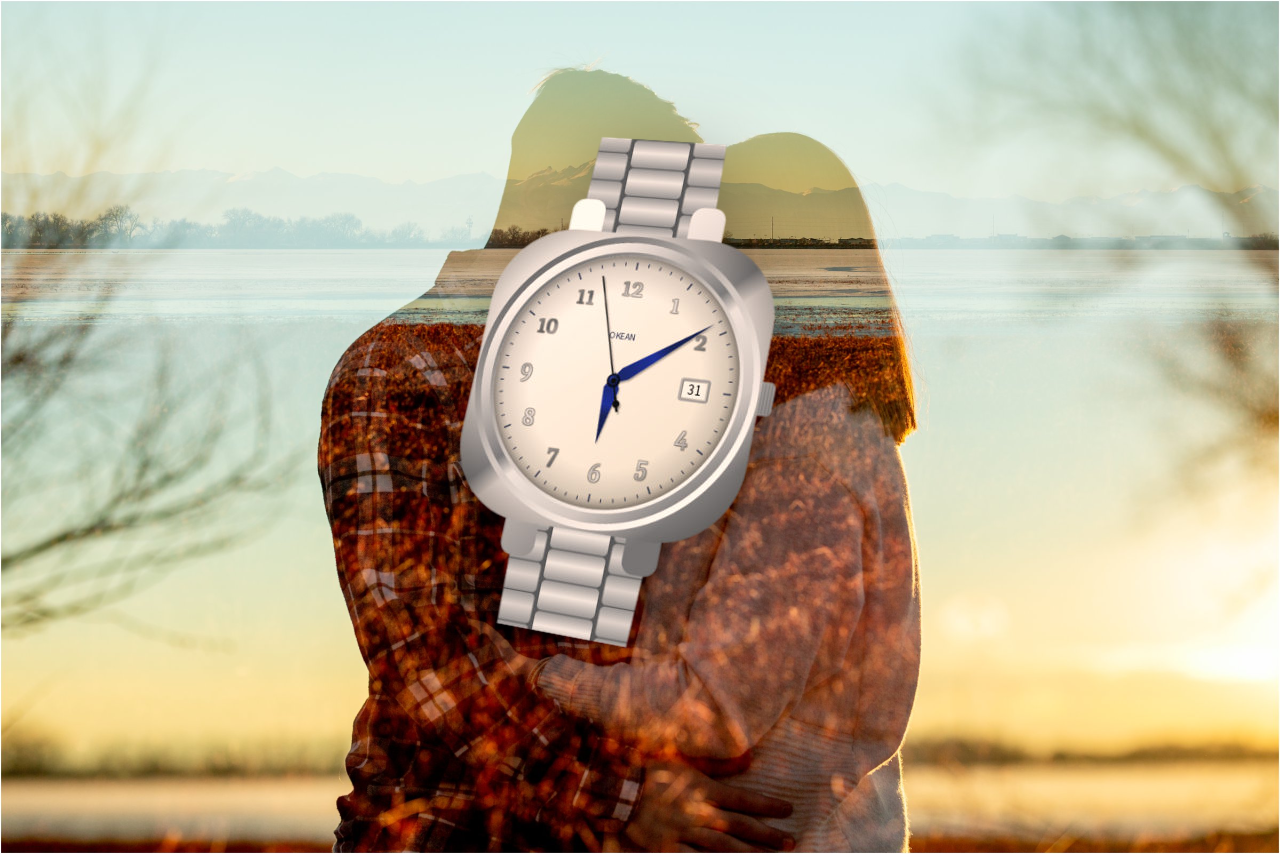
6.08.57
